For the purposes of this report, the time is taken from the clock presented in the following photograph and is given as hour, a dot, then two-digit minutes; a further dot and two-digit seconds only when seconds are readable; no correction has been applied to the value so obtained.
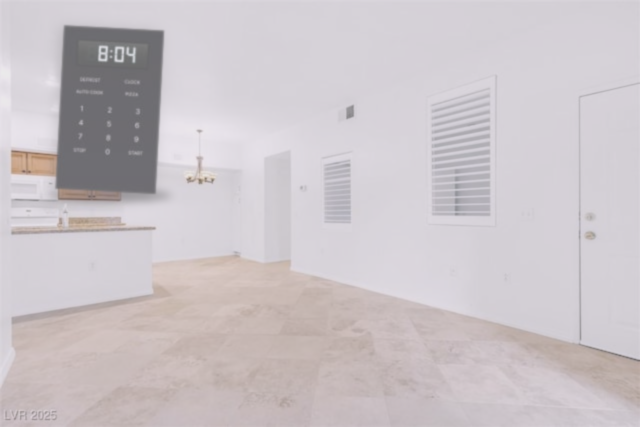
8.04
